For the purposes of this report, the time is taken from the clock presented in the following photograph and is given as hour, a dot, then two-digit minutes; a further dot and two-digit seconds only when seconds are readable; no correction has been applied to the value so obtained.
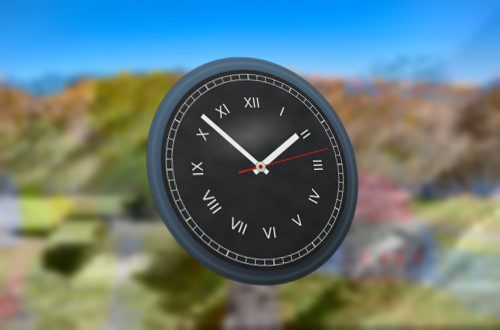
1.52.13
